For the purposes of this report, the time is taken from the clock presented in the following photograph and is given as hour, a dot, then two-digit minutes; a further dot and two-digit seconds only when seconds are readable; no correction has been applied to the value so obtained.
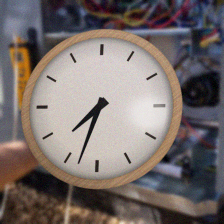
7.33
